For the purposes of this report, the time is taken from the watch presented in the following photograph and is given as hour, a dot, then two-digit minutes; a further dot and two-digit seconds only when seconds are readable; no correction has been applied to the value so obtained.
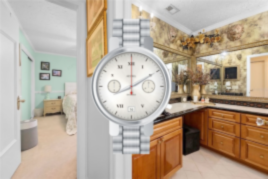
8.10
